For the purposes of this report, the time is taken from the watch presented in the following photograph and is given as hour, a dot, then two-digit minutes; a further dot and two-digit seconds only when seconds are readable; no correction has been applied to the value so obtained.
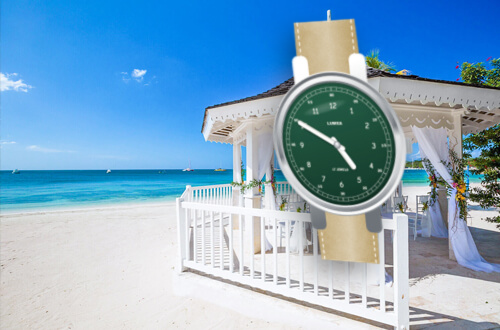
4.50
